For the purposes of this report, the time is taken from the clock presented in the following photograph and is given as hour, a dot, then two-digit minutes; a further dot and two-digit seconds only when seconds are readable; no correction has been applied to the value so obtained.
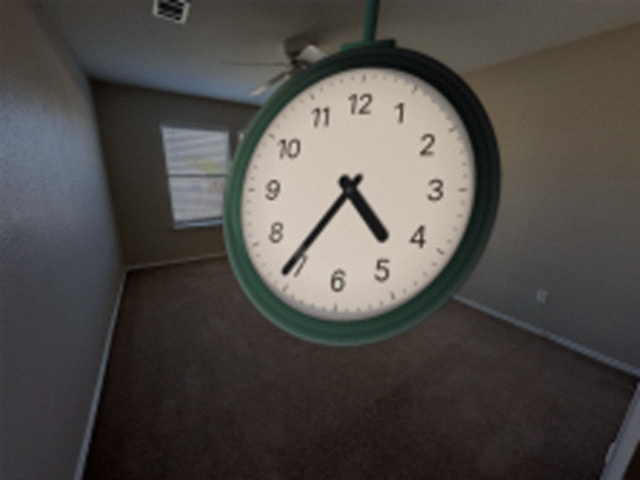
4.36
